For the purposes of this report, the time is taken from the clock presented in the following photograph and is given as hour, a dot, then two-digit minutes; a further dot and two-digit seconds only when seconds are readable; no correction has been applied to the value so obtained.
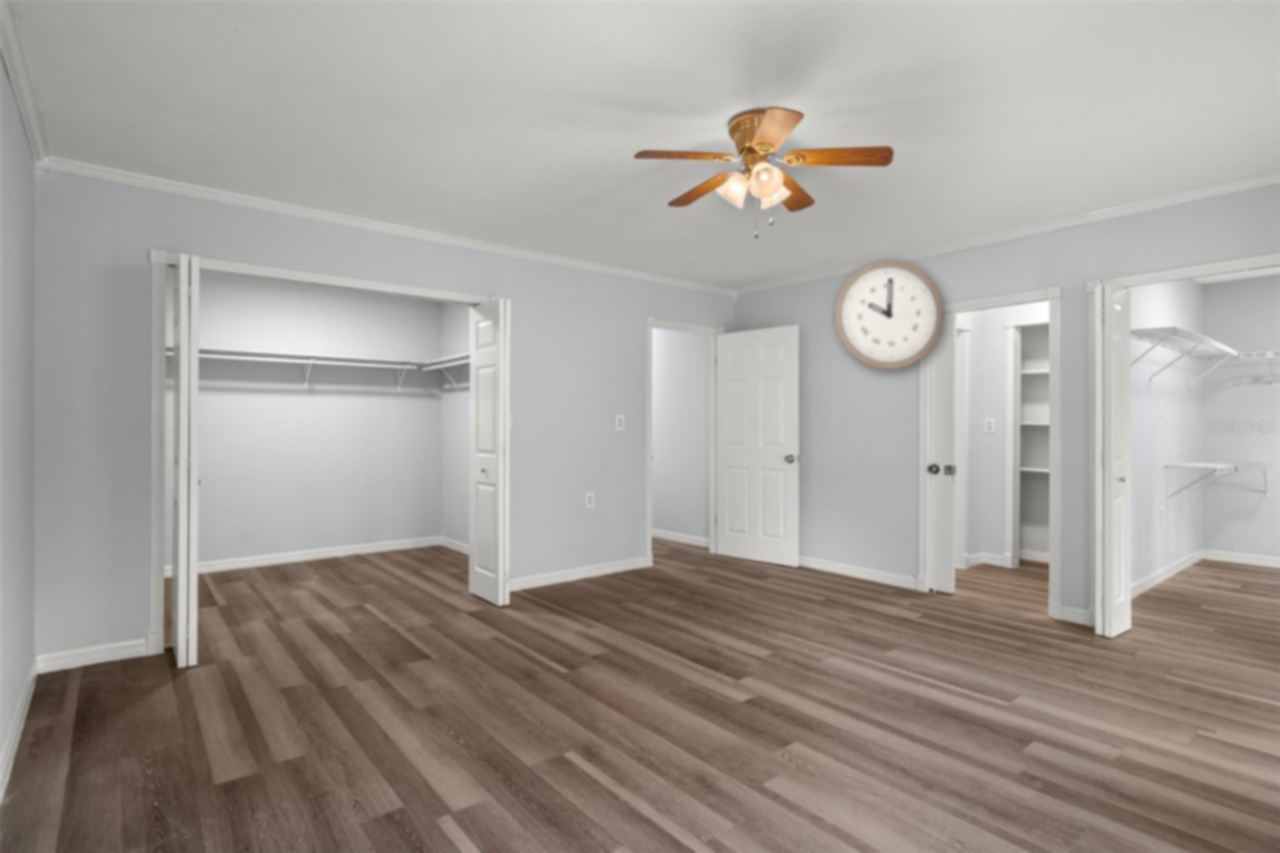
10.01
